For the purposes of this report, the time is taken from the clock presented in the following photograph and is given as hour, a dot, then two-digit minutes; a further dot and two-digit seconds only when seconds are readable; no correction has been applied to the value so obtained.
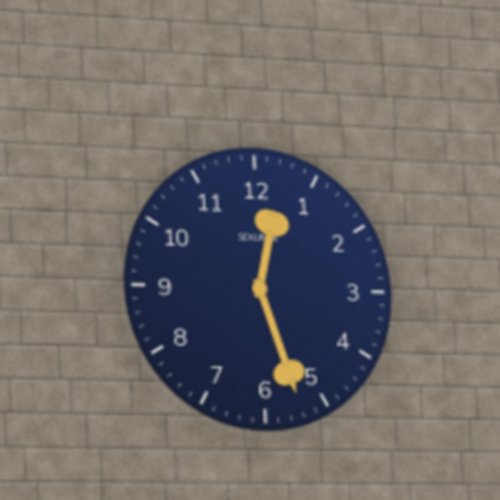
12.27
